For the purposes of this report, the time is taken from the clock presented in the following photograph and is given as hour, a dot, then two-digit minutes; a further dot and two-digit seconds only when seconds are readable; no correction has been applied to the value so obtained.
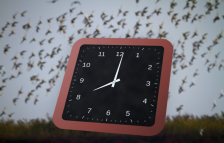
8.01
